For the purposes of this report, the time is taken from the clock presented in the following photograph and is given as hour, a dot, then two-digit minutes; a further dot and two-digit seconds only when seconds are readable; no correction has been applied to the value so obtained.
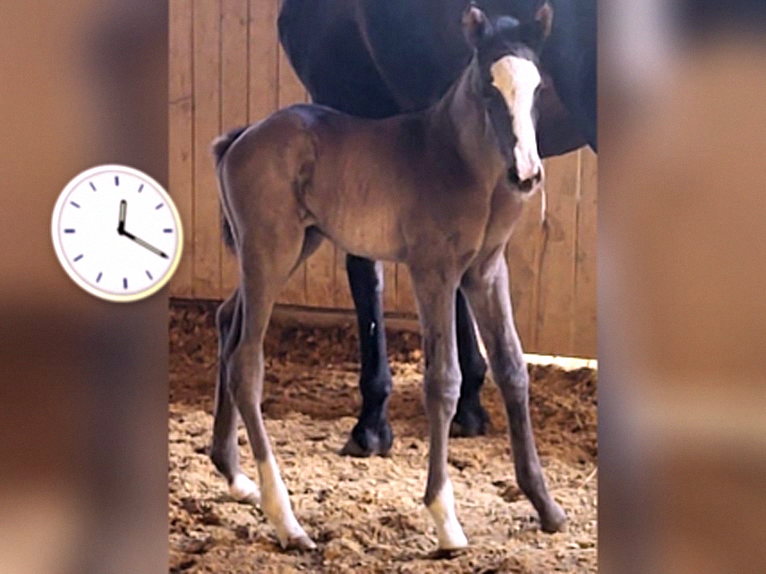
12.20
